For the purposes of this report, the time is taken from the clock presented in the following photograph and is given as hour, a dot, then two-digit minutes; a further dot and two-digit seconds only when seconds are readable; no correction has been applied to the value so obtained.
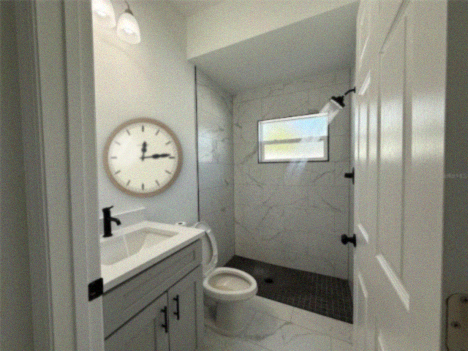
12.14
